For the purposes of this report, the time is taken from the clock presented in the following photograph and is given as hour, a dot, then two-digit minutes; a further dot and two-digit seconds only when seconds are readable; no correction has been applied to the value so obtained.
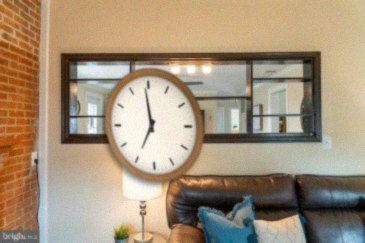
6.59
